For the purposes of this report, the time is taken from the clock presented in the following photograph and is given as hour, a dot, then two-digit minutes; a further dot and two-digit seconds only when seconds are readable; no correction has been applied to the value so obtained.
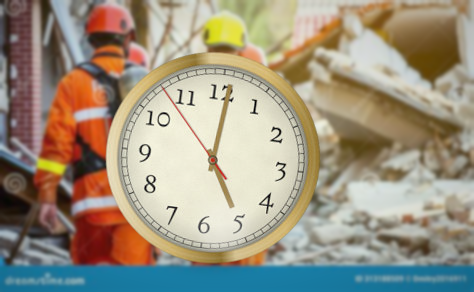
5.00.53
